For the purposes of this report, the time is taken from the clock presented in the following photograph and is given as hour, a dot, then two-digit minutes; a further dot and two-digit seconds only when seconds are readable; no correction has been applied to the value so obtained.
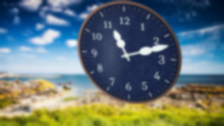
11.12
